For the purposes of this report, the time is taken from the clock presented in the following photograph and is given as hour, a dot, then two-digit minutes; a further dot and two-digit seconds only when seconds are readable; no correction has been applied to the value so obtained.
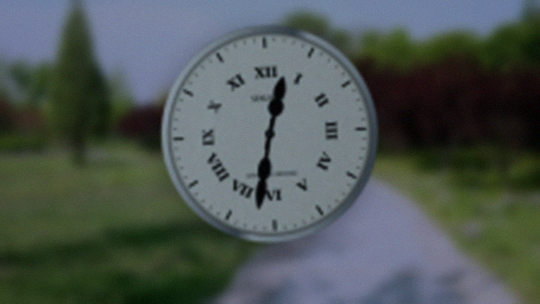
12.32
